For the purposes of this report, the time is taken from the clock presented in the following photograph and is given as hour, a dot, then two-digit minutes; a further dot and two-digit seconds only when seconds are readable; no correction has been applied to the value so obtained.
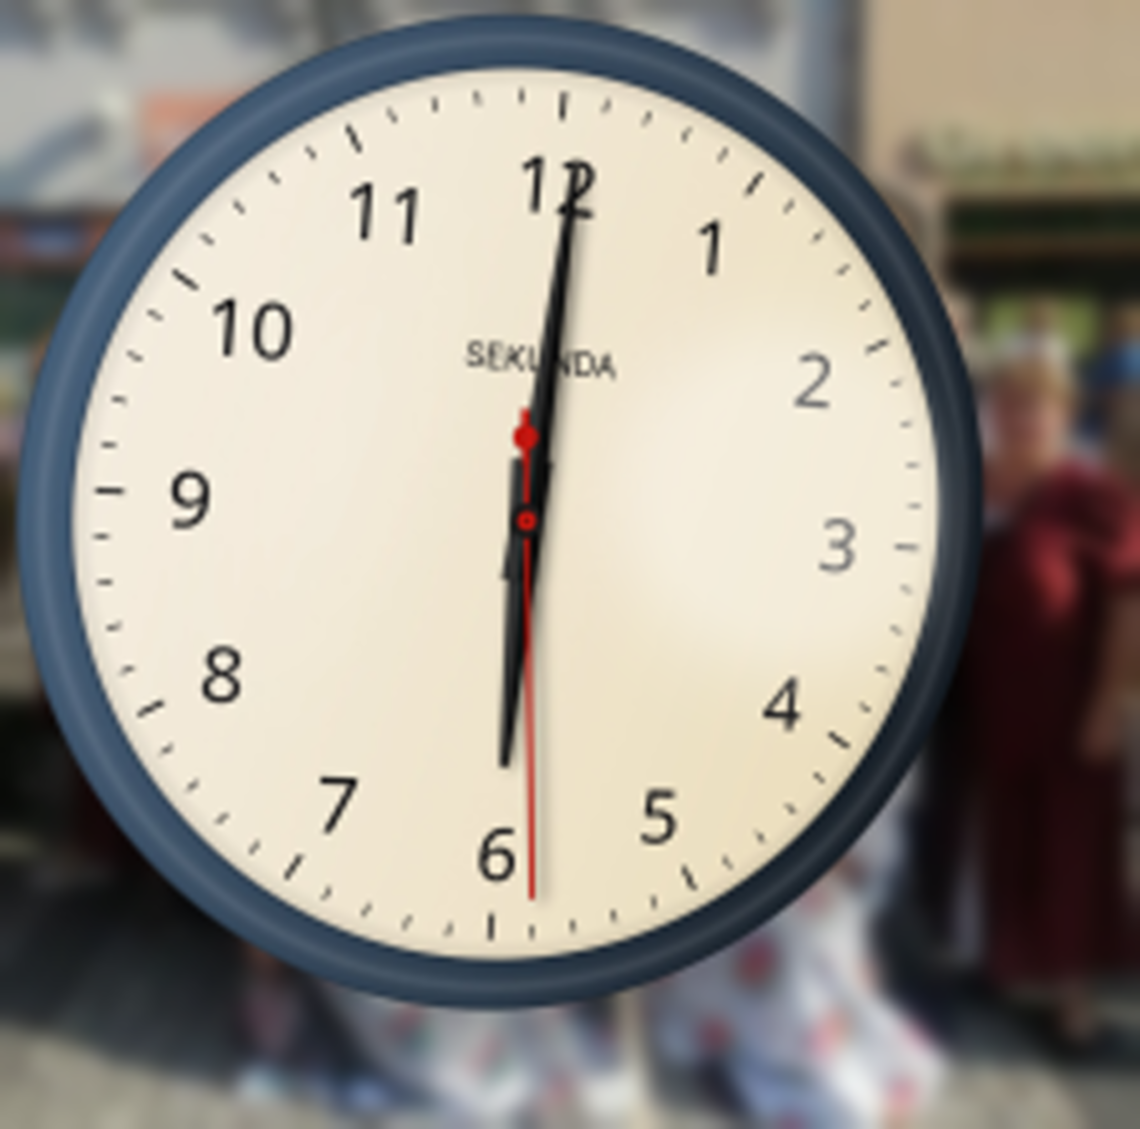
6.00.29
